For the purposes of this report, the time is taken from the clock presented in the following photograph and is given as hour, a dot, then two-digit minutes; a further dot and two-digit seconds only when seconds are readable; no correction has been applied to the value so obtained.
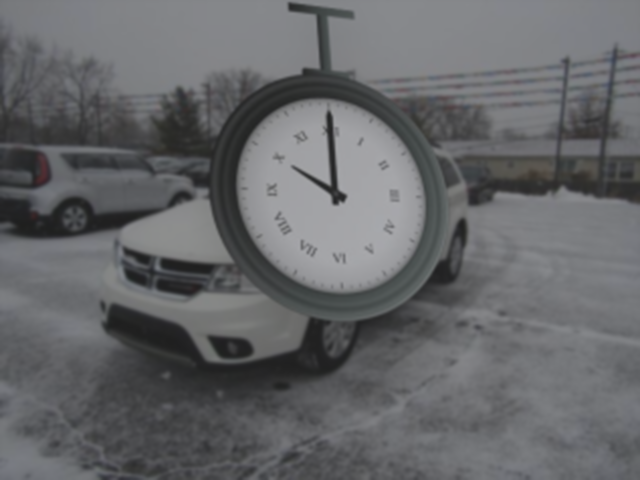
10.00
